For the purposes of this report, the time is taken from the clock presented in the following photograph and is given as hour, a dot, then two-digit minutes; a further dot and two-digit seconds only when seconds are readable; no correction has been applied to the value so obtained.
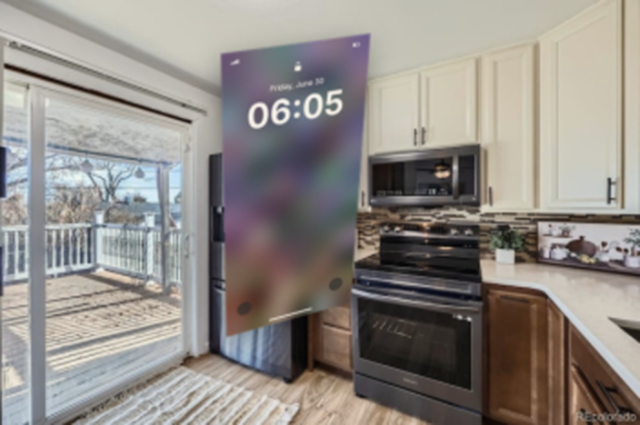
6.05
